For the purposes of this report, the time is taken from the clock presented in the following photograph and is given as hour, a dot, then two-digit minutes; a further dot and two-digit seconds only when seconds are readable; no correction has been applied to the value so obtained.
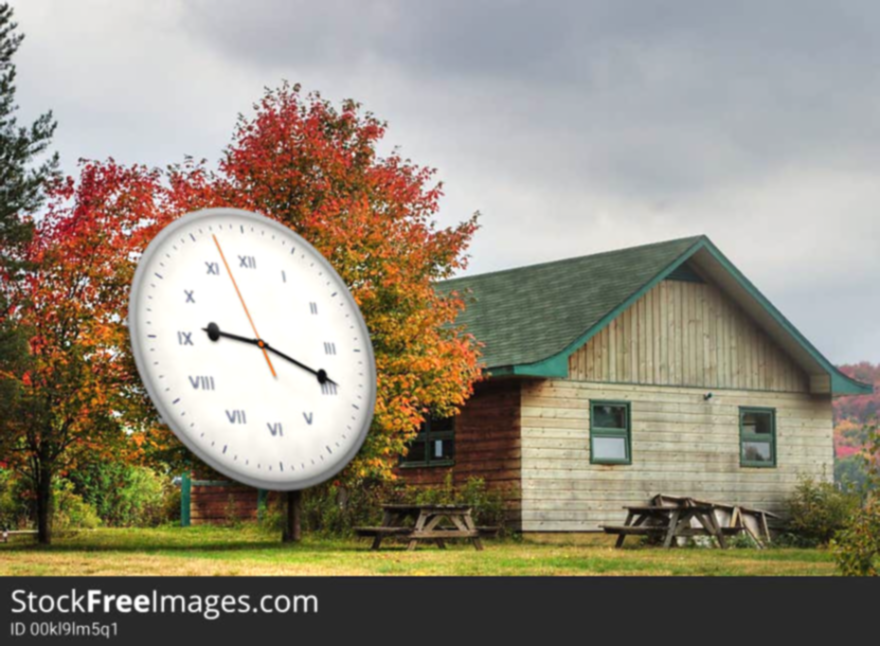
9.18.57
